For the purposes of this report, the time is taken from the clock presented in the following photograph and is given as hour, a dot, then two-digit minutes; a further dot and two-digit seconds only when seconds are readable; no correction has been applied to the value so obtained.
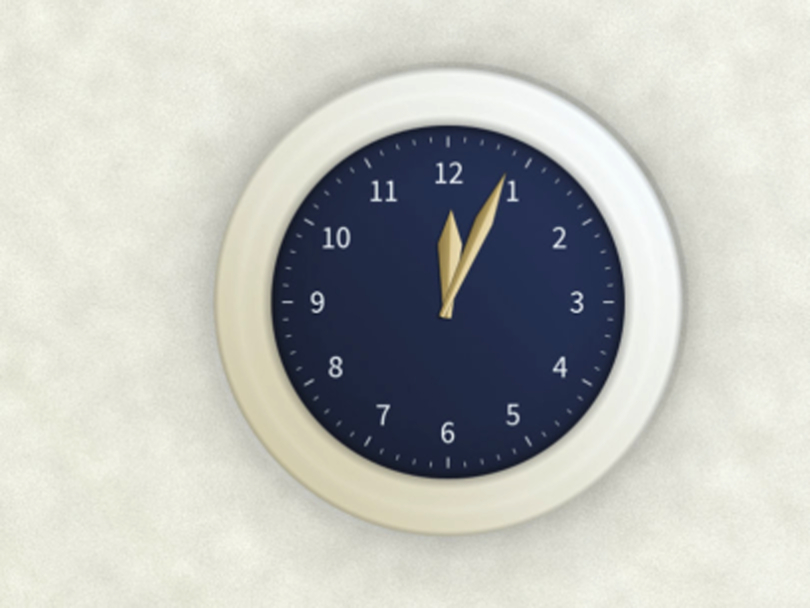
12.04
